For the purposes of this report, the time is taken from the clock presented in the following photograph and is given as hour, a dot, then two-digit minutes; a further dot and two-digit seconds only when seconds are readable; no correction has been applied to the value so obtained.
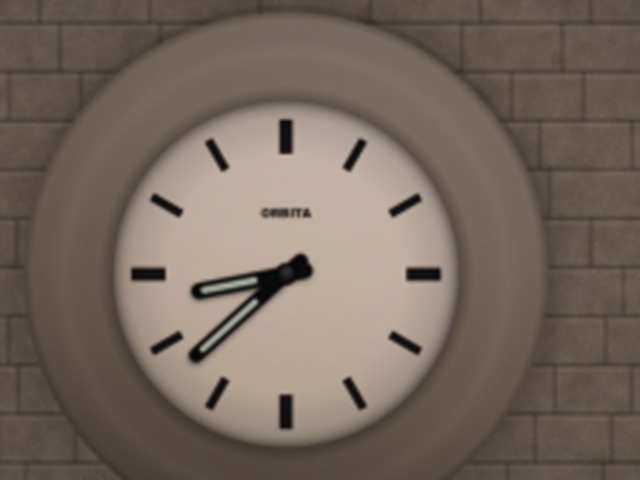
8.38
